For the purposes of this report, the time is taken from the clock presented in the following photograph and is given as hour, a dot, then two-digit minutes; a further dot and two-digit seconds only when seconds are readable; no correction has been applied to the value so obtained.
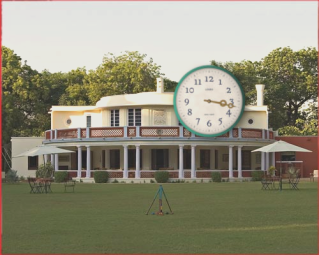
3.17
